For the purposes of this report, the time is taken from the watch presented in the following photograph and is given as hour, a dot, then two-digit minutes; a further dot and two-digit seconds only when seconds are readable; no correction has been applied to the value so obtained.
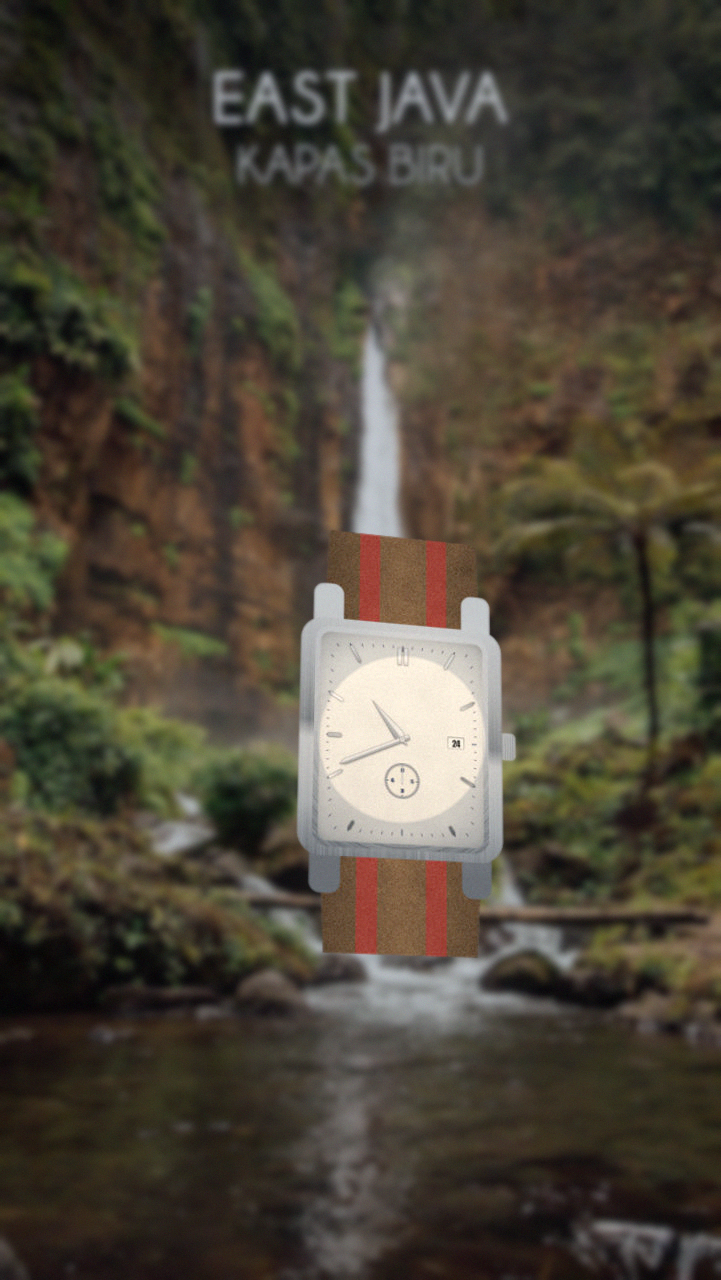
10.41
